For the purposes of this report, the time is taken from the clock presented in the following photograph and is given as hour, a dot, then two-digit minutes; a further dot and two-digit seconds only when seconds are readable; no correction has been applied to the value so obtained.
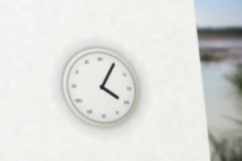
4.05
